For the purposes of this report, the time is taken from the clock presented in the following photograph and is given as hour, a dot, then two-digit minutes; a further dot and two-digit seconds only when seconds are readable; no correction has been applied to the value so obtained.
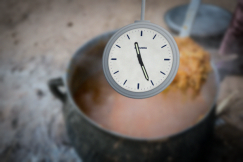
11.26
